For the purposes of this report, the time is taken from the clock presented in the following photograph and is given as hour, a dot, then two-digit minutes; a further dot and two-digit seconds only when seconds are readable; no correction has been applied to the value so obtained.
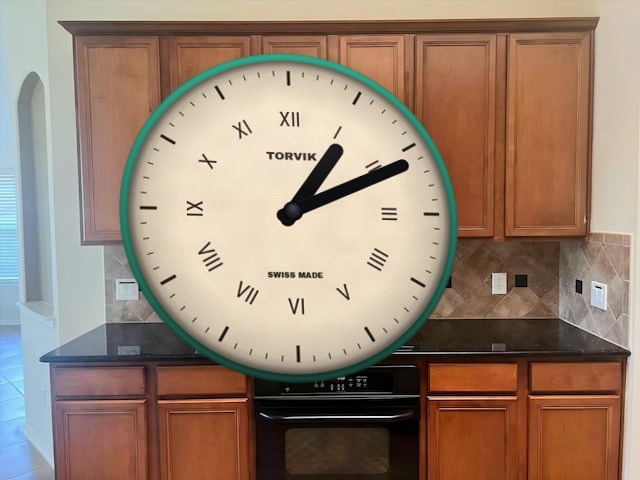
1.11
